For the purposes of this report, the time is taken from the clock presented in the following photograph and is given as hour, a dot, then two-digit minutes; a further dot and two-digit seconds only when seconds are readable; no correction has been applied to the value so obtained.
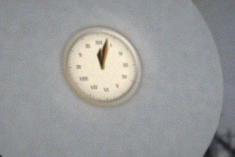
12.03
